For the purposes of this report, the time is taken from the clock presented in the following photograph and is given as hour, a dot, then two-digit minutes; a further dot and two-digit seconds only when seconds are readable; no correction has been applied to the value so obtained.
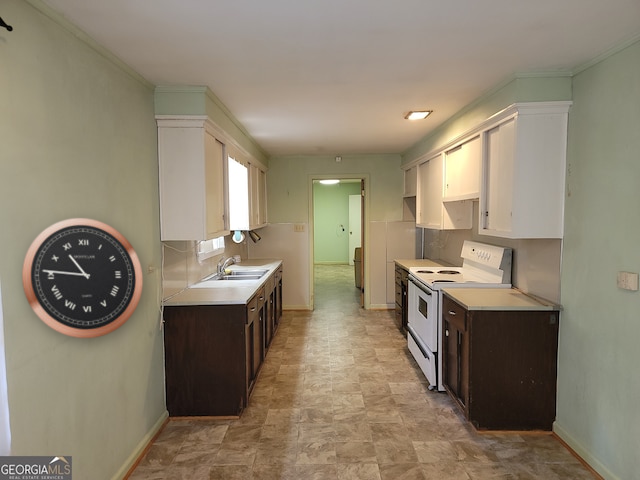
10.46
